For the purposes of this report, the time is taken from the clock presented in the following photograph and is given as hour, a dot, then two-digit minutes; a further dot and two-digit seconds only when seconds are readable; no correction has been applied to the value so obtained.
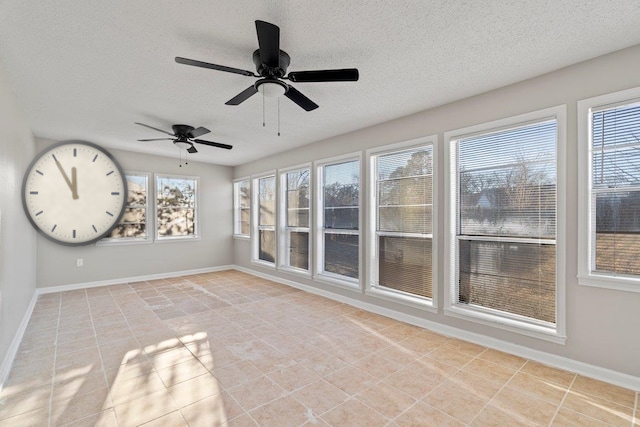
11.55
